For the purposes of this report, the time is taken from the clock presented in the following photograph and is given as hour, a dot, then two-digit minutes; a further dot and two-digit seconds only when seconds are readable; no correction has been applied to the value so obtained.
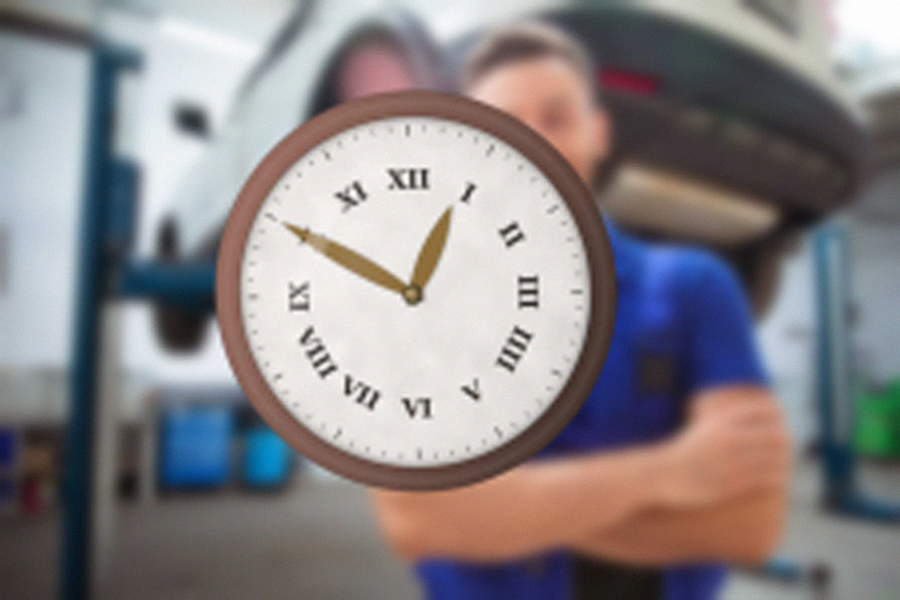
12.50
